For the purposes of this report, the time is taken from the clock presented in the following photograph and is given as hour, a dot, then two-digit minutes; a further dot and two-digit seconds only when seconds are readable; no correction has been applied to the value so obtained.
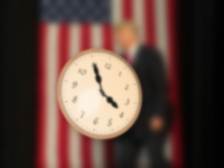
3.55
